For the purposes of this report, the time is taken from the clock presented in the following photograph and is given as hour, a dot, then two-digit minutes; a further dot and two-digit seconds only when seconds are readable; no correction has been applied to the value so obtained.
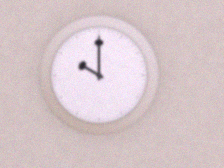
10.00
